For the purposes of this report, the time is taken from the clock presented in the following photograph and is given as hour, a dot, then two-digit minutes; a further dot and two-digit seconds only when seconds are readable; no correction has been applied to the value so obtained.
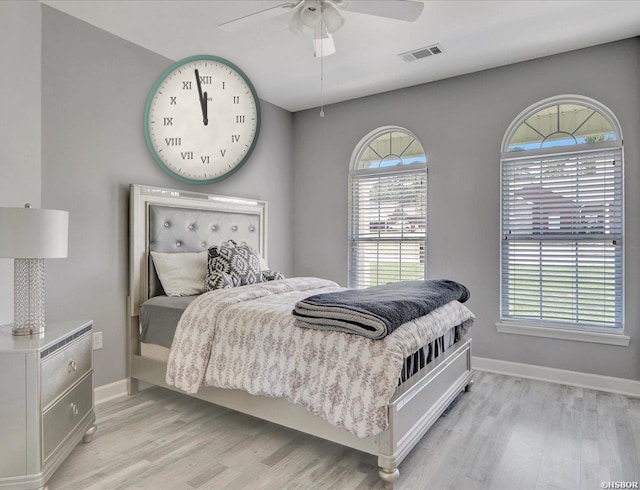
11.58
